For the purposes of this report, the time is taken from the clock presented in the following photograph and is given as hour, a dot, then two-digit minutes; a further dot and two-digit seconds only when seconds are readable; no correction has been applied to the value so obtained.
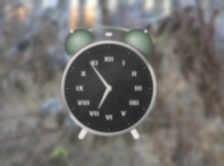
6.54
